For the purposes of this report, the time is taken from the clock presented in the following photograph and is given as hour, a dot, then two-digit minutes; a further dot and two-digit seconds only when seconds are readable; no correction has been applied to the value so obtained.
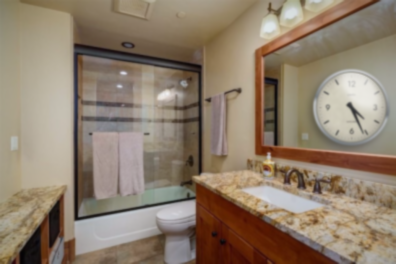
4.26
